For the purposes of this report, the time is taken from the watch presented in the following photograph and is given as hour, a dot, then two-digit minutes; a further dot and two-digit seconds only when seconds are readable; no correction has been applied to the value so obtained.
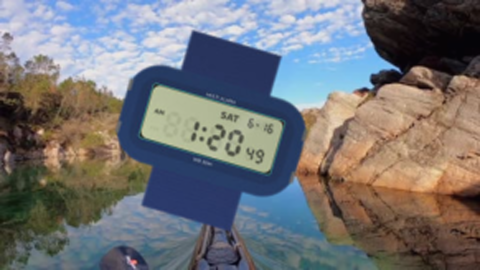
1.20.49
